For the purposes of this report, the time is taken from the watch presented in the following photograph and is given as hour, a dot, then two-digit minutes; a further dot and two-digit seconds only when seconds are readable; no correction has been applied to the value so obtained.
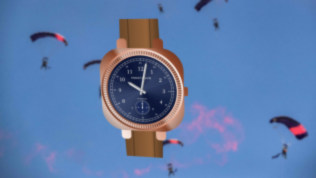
10.02
